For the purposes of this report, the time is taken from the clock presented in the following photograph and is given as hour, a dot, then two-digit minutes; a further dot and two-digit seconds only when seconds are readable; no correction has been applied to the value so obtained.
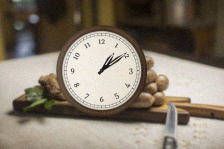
1.09
